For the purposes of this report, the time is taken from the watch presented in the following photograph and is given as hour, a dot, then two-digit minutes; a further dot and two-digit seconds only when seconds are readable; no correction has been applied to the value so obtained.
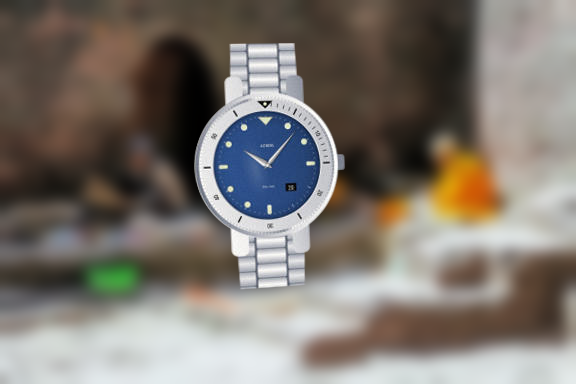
10.07
